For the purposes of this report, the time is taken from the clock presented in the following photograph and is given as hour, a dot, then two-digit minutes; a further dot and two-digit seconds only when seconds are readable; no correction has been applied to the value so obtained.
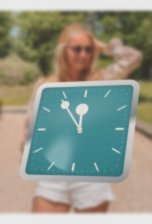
11.54
